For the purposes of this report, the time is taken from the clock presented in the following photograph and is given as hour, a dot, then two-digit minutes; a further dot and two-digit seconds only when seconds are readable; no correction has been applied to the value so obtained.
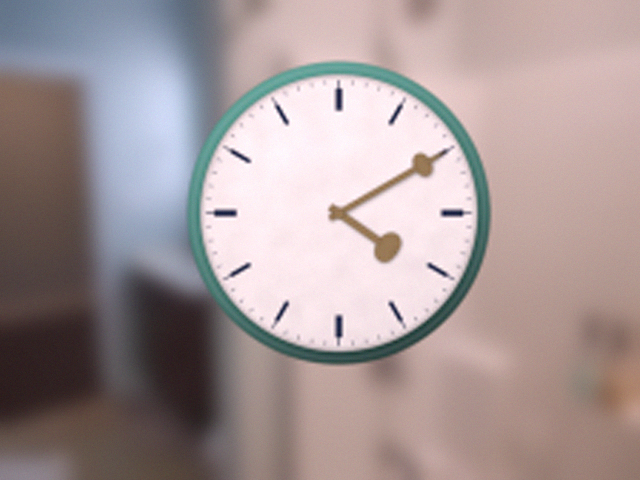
4.10
